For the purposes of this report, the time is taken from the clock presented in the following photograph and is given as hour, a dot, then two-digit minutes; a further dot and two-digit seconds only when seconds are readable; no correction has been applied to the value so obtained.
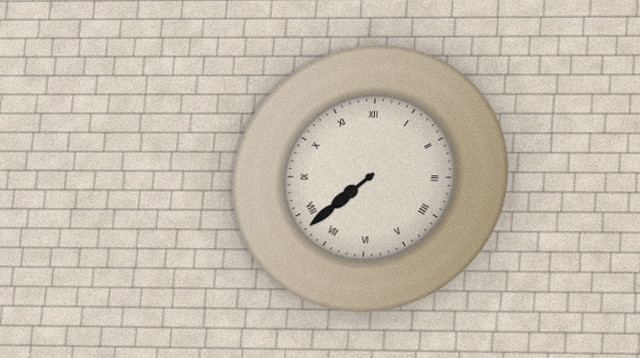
7.38
